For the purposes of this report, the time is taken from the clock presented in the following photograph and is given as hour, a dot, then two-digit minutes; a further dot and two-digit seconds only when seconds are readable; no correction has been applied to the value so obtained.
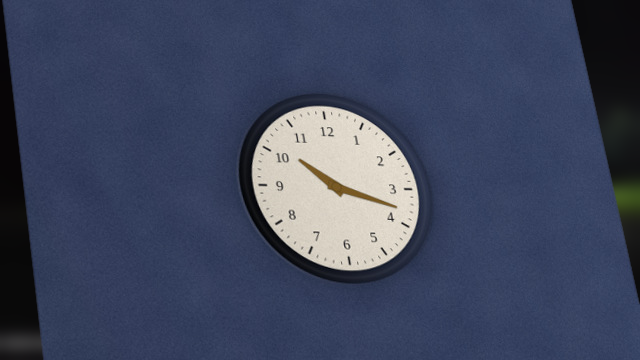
10.18
